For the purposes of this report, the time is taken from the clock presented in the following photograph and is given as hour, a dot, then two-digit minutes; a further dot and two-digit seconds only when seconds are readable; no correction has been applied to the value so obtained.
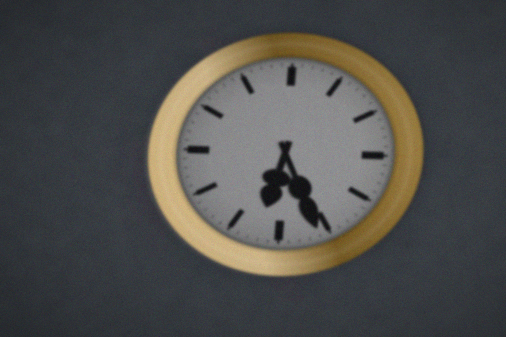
6.26
